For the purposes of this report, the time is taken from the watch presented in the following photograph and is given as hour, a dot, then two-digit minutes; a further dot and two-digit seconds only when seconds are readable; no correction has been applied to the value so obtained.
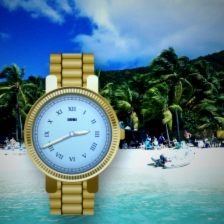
2.41
